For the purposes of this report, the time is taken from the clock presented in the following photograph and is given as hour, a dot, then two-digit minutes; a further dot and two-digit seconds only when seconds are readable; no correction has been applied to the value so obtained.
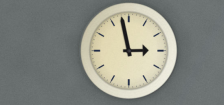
2.58
